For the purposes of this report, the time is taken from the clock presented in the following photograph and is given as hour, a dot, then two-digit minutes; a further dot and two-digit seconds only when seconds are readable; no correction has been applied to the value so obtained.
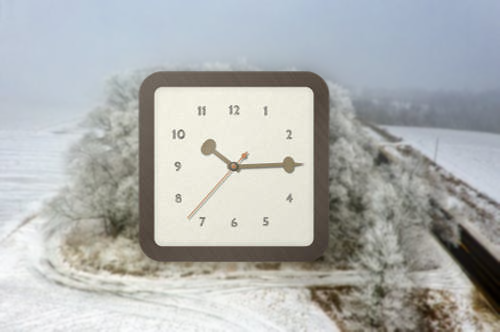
10.14.37
